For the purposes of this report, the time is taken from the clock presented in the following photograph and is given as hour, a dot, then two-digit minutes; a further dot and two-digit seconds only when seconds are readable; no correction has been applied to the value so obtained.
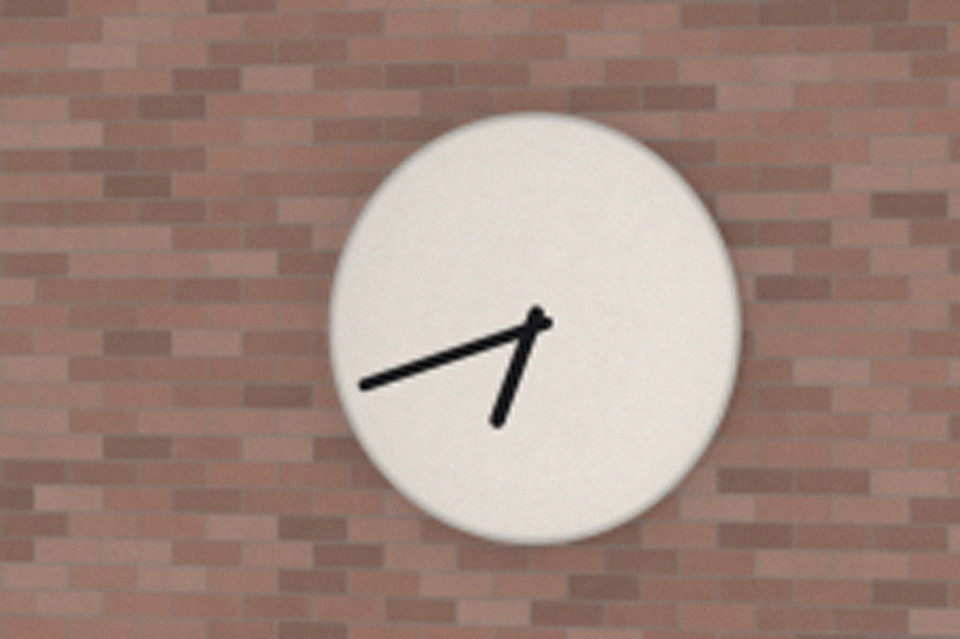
6.42
